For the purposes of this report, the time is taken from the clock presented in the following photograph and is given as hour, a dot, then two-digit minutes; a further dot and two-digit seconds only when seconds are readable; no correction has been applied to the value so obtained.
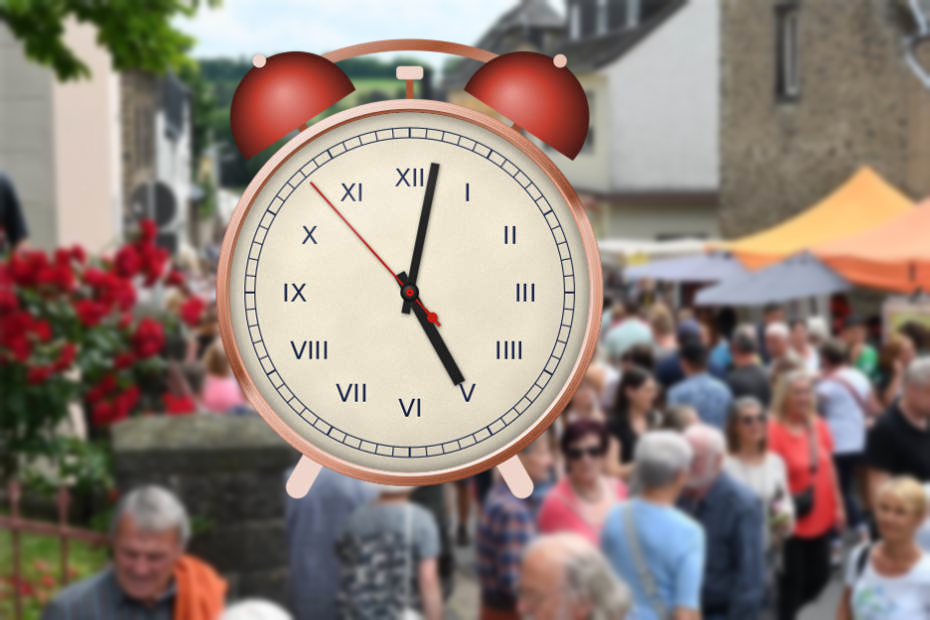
5.01.53
